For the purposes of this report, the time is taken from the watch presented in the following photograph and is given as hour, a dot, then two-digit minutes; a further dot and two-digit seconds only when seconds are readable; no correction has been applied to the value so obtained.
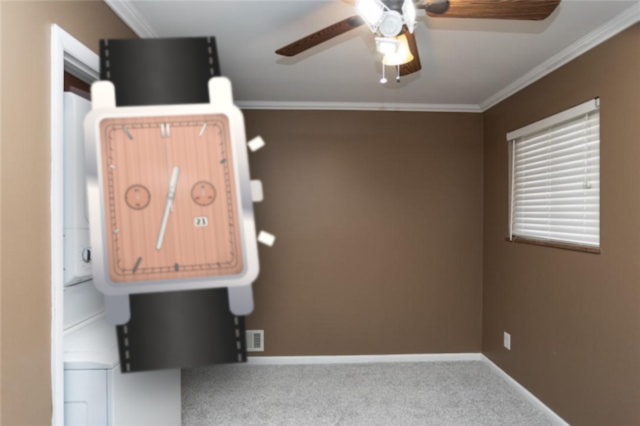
12.33
